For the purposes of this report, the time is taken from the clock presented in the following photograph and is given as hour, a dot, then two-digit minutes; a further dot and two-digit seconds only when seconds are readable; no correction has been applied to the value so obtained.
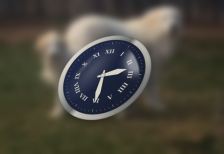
2.30
